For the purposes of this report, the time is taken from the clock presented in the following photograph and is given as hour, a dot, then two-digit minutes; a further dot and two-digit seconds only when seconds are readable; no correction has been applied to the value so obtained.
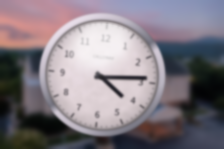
4.14
